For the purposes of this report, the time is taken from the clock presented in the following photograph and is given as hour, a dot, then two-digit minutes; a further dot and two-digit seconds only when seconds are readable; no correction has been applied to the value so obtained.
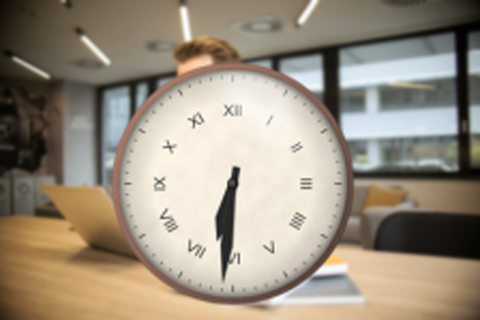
6.31
